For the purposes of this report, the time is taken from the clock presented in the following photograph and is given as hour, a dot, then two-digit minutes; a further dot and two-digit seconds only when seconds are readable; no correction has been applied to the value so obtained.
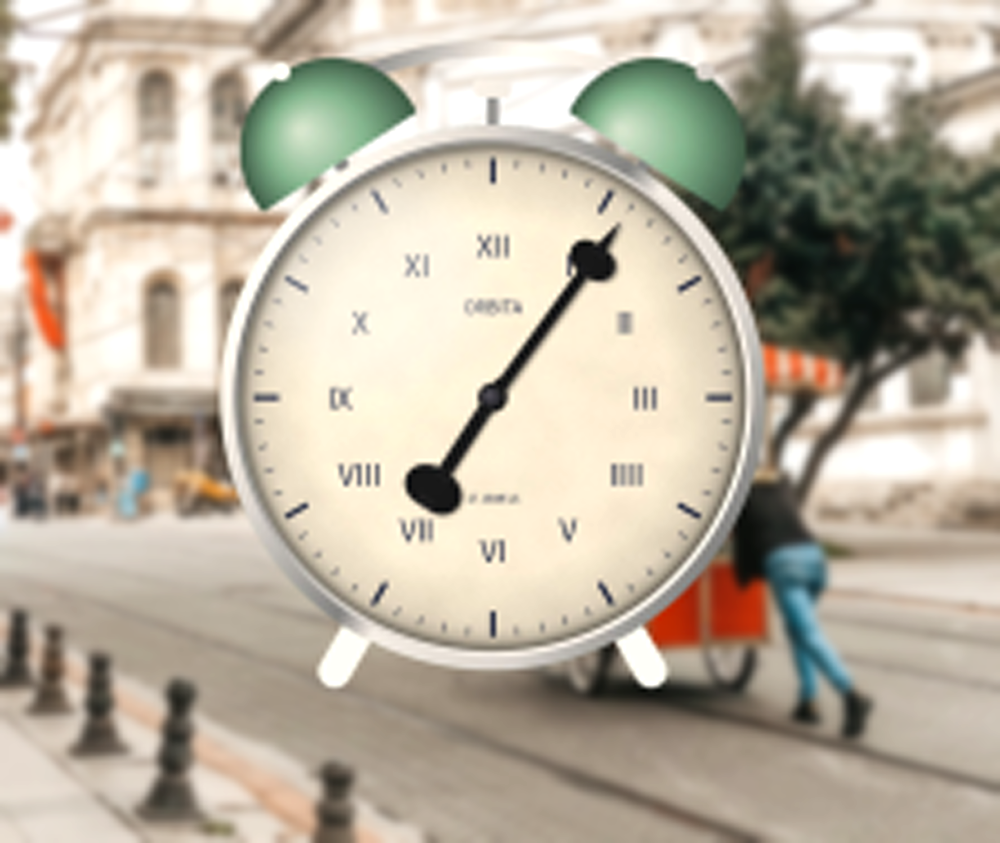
7.06
